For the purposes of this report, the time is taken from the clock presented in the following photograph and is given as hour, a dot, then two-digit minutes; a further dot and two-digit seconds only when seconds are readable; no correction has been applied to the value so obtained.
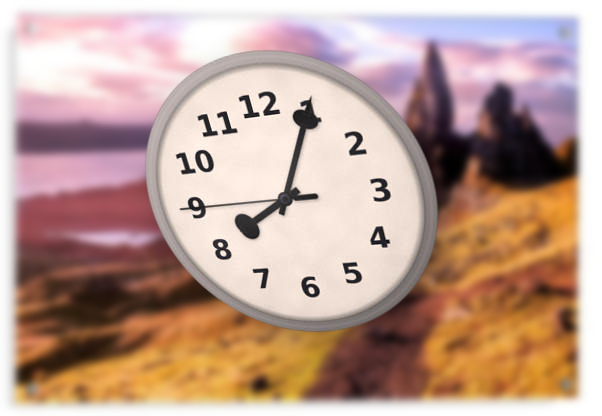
8.04.45
